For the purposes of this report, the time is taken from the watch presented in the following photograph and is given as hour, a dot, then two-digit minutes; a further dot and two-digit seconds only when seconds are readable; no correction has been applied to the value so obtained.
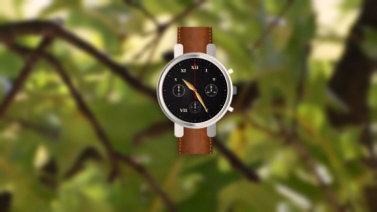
10.25
